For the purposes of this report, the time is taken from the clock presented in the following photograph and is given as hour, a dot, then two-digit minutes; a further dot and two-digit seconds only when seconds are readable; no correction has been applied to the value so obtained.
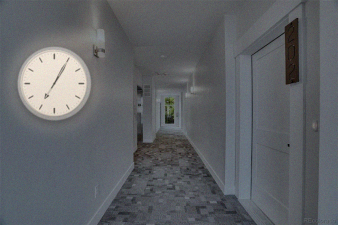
7.05
